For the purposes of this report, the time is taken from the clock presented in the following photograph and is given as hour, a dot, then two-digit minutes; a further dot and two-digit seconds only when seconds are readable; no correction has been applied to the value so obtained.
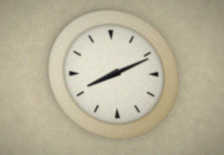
8.11
